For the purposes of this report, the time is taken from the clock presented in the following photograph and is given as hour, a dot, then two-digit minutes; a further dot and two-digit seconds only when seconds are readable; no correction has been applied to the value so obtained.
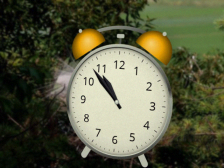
10.53
